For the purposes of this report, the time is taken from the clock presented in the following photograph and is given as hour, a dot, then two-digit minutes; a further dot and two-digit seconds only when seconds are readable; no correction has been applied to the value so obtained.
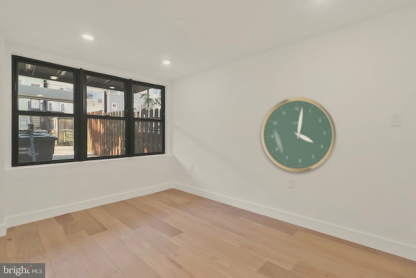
4.02
